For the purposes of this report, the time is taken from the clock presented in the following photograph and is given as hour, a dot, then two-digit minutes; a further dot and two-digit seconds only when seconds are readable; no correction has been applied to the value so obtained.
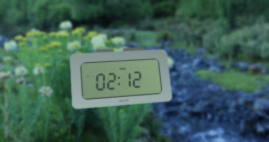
2.12
